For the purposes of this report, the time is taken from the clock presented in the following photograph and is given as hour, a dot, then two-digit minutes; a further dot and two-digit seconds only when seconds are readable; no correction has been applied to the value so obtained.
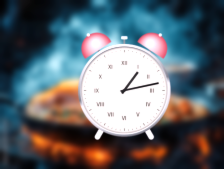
1.13
